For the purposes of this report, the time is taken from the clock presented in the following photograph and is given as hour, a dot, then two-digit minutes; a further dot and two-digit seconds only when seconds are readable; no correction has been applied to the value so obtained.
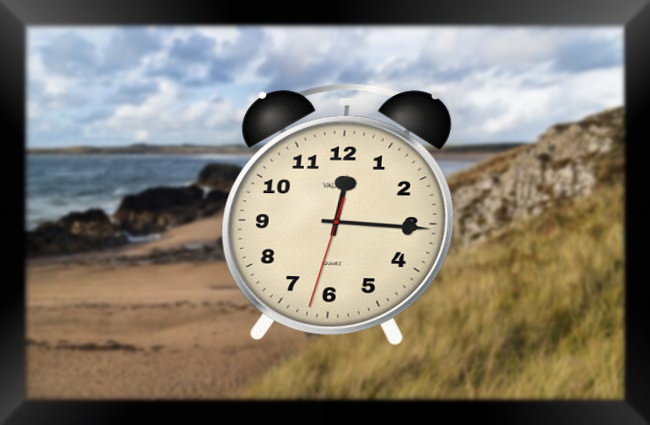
12.15.32
